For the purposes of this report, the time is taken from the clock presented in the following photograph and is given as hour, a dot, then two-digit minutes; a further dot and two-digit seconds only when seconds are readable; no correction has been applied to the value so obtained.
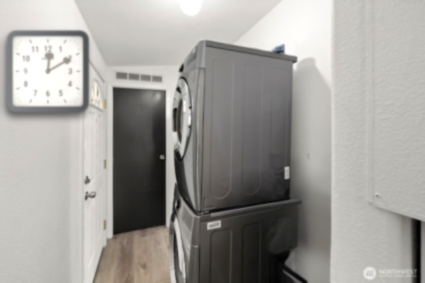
12.10
